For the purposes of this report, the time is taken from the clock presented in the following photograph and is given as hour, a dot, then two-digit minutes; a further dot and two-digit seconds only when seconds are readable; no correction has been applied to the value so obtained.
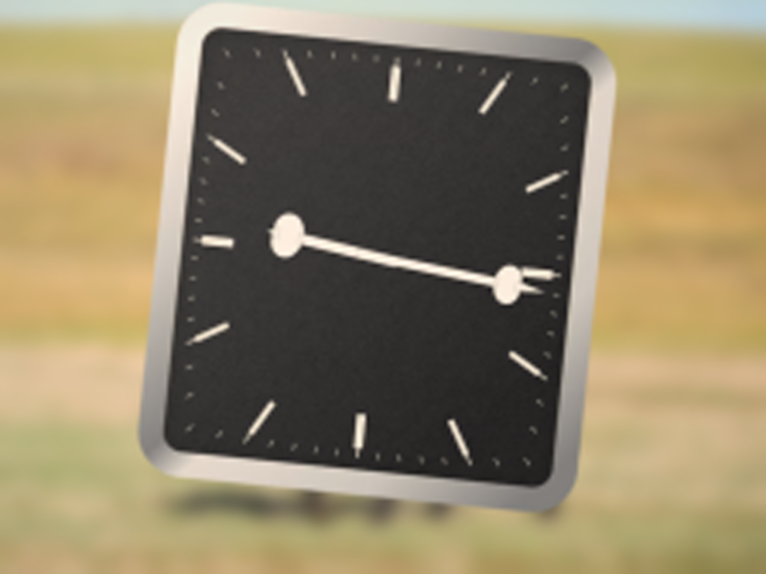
9.16
